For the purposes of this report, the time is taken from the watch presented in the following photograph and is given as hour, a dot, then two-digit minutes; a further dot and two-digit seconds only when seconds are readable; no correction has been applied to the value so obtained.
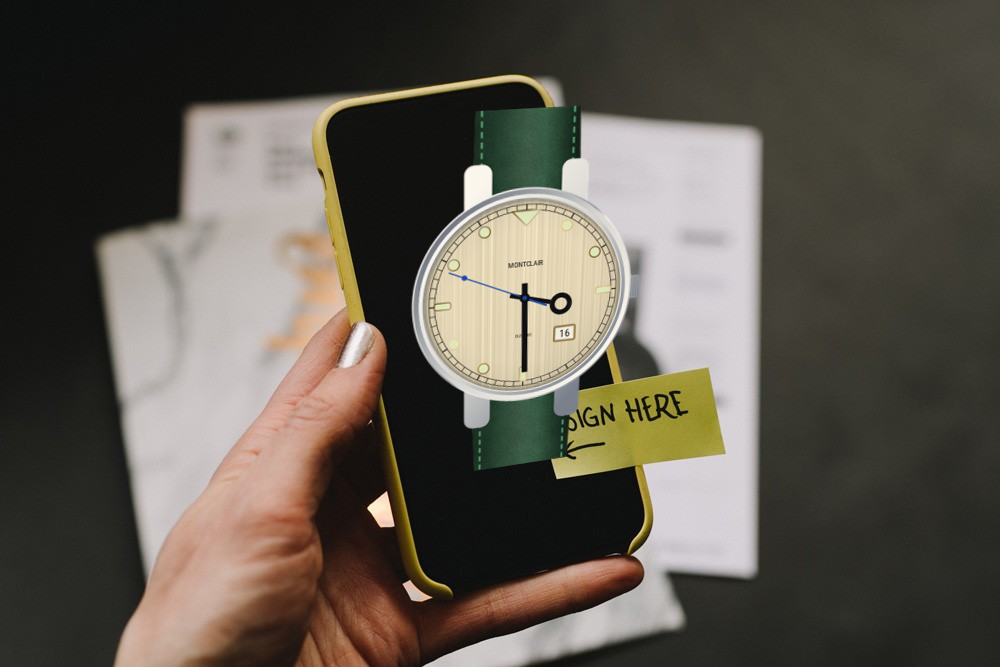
3.29.49
